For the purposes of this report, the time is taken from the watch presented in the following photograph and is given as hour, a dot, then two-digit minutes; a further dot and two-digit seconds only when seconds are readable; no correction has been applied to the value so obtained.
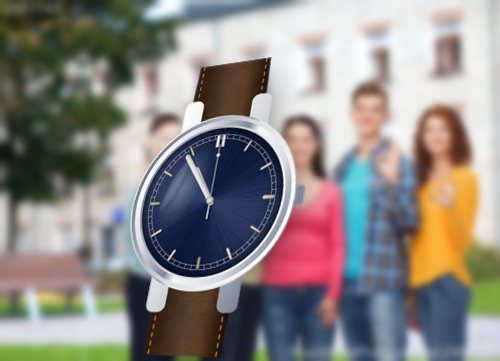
10.54.00
